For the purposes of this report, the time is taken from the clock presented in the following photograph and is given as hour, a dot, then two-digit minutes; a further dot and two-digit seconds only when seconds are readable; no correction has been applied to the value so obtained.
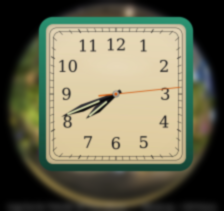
7.41.14
